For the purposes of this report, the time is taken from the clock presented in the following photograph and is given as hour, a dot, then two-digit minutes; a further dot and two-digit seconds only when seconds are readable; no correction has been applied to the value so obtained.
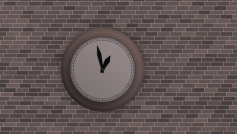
12.58
